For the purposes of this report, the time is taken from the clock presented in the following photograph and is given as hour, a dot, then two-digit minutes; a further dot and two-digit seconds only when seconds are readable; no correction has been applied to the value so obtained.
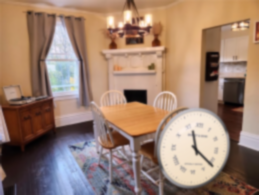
11.21
